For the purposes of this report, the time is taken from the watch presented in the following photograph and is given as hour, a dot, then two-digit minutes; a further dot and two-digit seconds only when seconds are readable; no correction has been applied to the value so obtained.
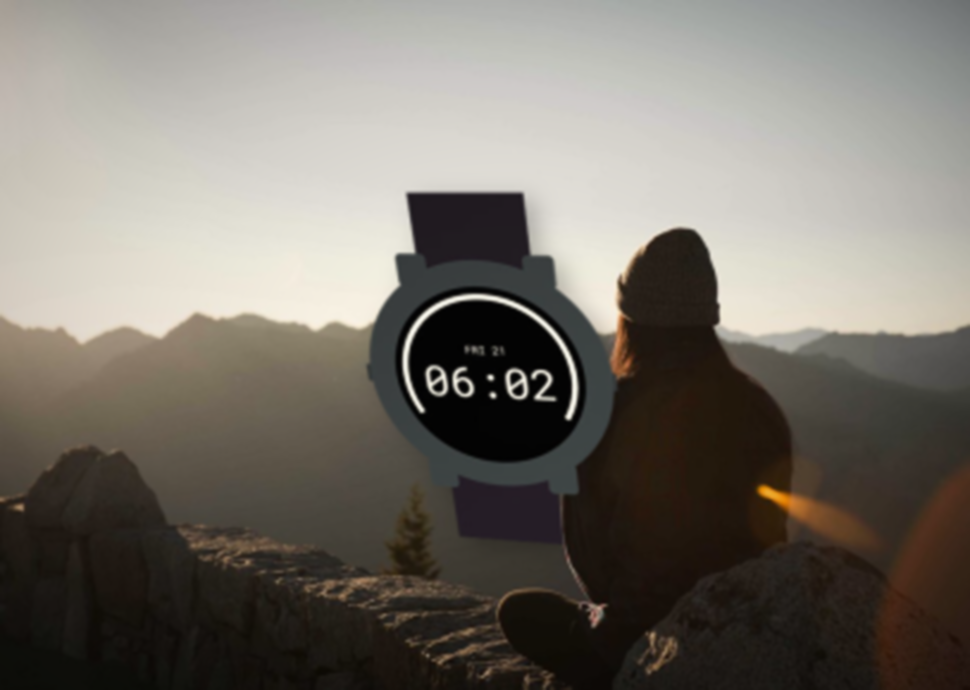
6.02
